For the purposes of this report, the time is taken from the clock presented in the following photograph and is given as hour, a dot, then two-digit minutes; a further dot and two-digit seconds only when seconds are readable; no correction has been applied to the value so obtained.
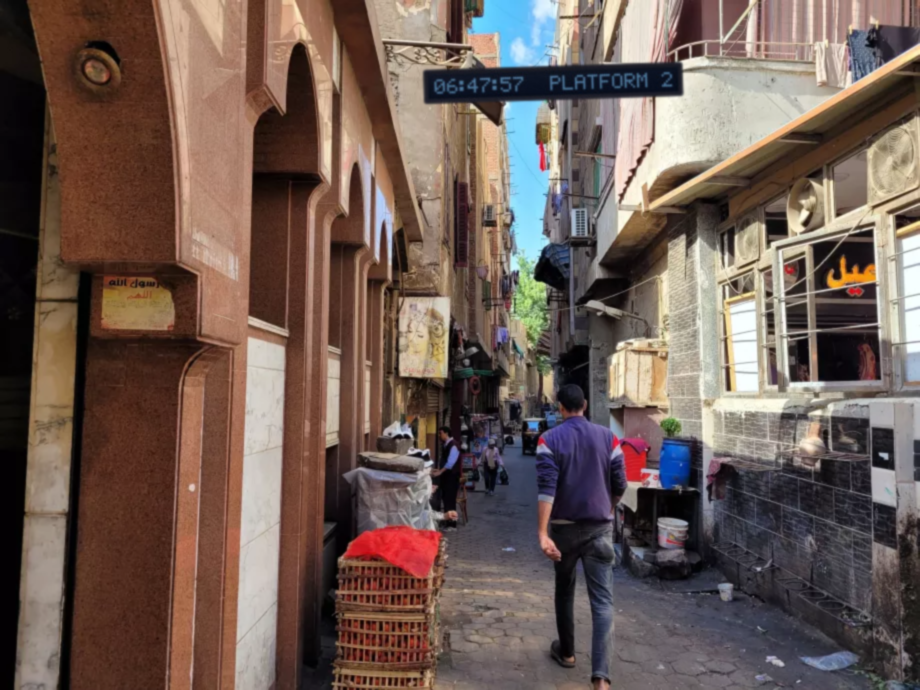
6.47.57
